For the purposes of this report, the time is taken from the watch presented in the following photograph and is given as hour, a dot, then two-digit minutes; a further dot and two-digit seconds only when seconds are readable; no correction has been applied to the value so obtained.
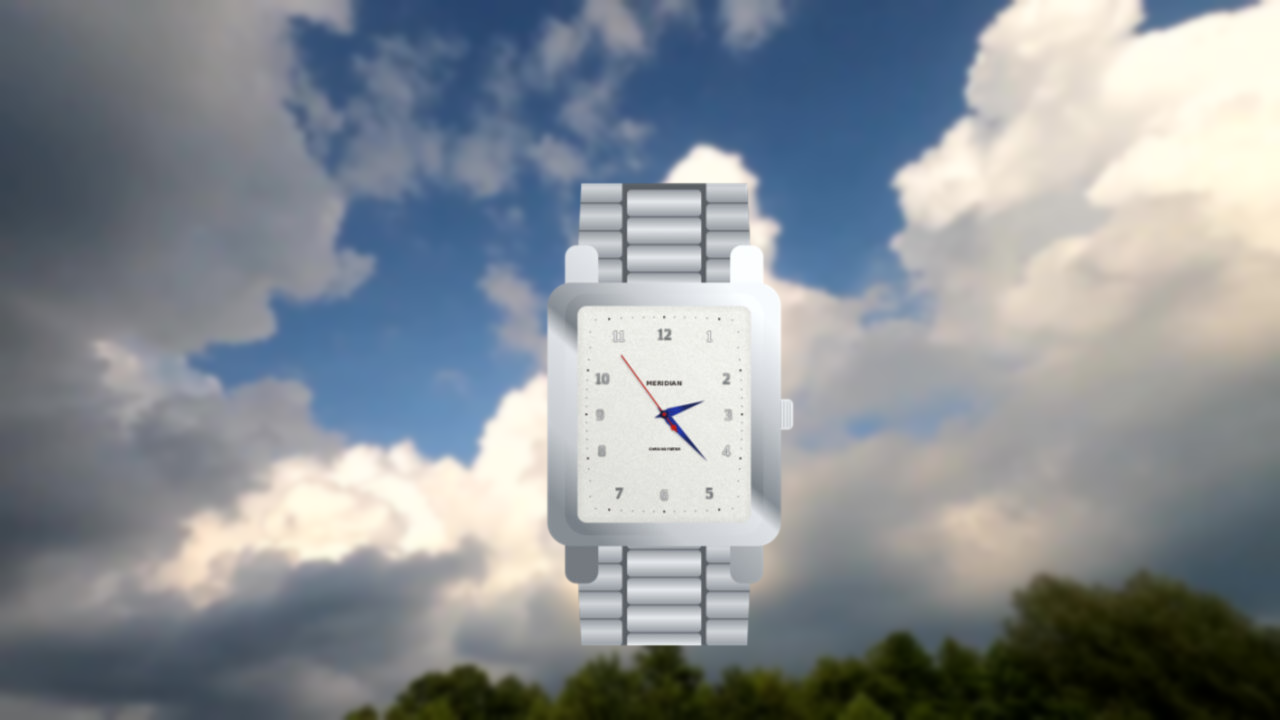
2.22.54
